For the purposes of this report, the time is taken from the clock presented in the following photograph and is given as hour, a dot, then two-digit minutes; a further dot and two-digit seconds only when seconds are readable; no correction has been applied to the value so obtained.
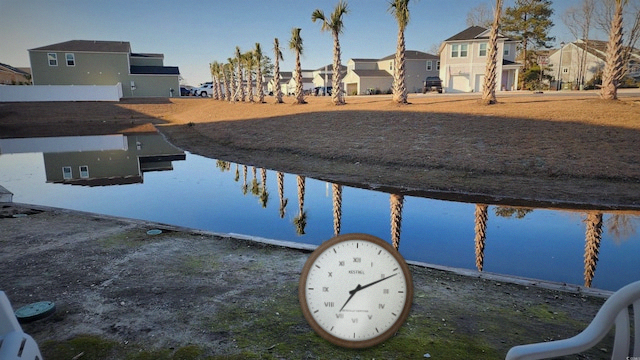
7.11
